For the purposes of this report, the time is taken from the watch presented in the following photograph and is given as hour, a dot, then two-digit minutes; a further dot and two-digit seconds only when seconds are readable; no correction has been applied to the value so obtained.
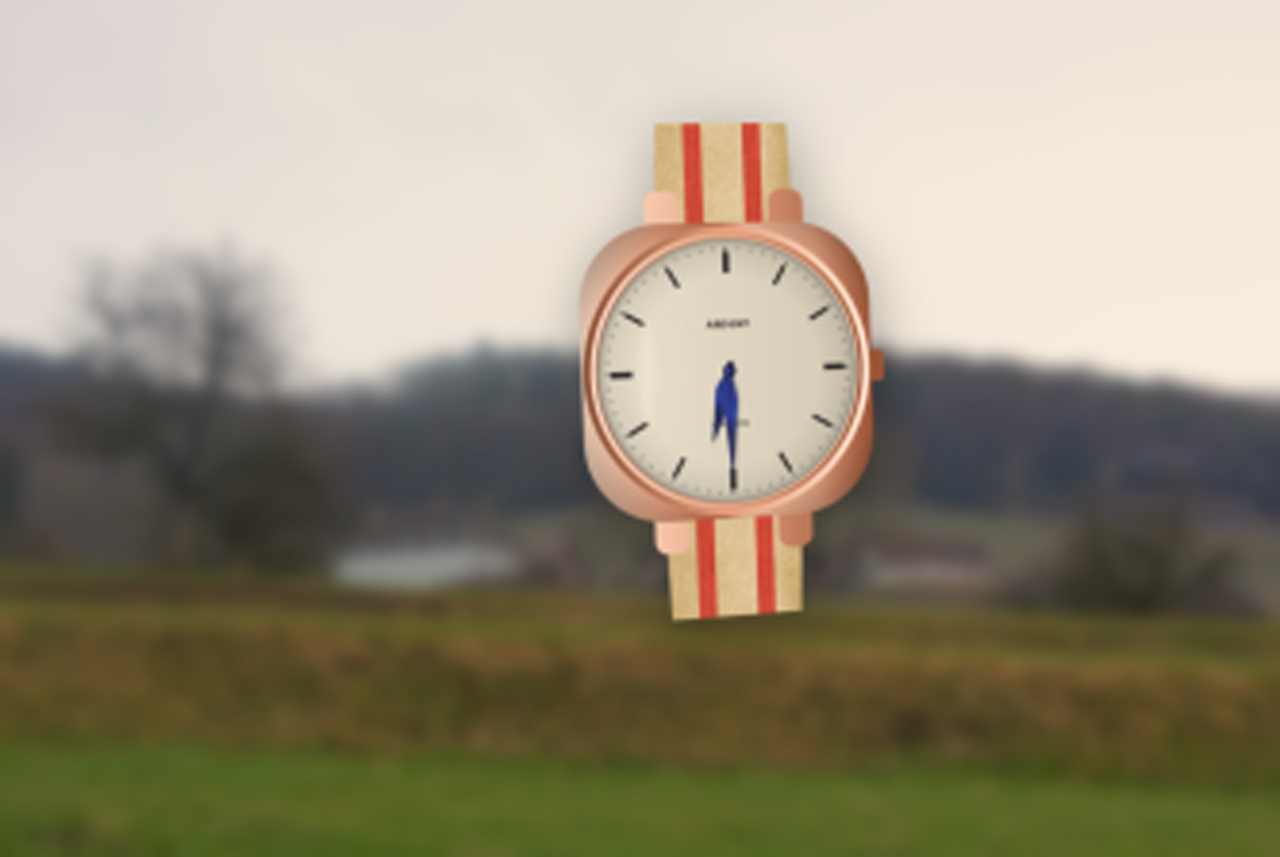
6.30
